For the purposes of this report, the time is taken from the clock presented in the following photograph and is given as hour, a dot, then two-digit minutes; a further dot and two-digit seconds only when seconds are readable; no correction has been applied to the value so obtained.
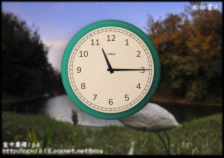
11.15
